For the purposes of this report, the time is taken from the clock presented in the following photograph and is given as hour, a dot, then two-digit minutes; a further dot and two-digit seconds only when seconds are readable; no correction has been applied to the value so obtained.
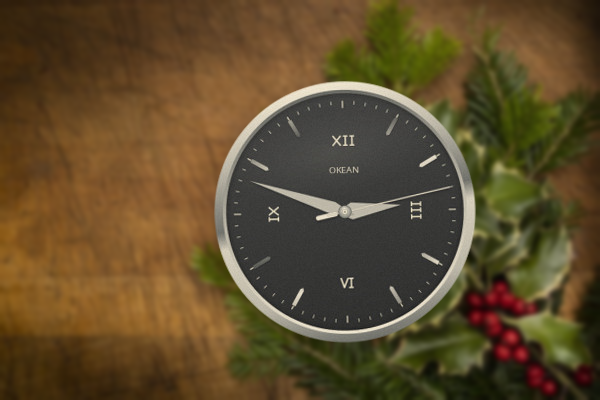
2.48.13
